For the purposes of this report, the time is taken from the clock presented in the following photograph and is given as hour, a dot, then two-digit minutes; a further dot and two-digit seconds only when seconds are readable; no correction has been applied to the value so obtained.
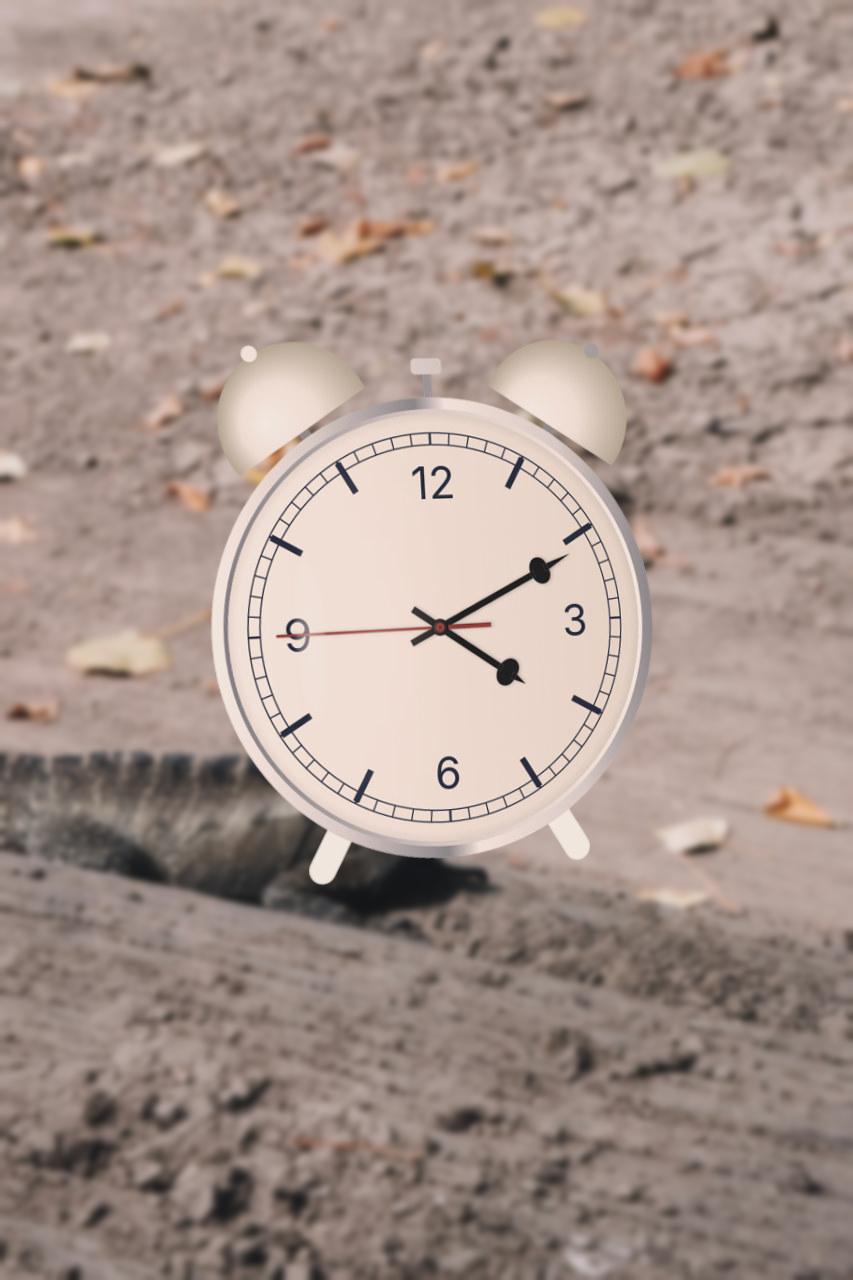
4.10.45
